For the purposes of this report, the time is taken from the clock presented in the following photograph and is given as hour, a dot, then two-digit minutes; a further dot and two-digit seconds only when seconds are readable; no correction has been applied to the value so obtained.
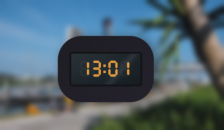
13.01
